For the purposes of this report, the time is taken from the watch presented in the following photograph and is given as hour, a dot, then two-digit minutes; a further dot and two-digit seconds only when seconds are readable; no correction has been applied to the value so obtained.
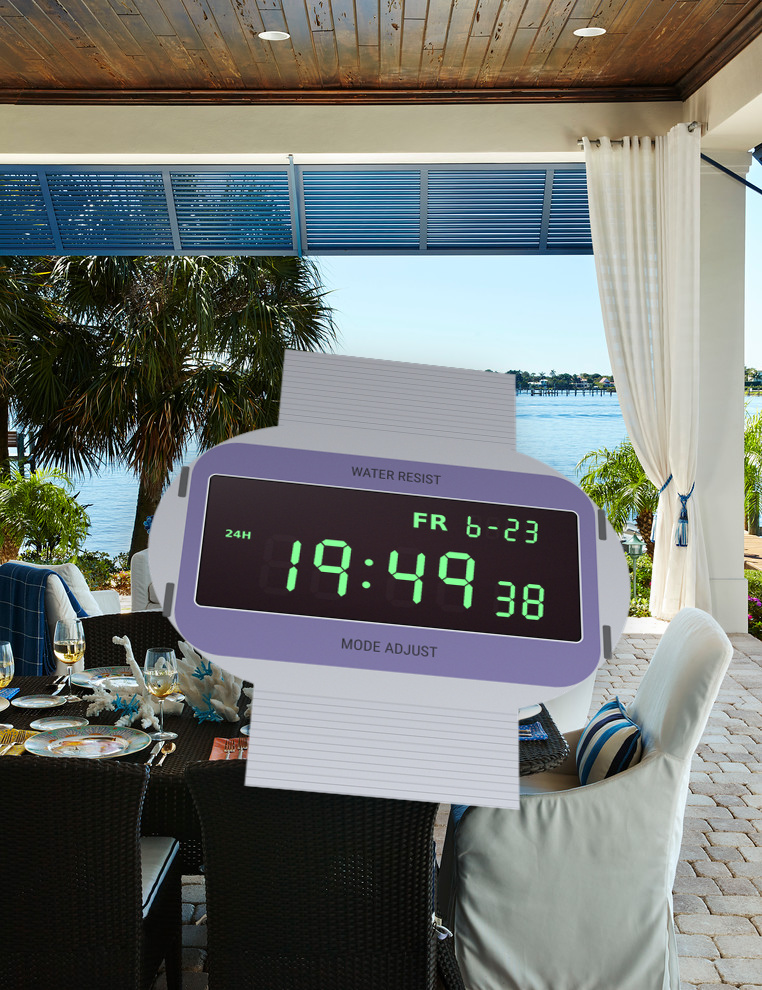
19.49.38
